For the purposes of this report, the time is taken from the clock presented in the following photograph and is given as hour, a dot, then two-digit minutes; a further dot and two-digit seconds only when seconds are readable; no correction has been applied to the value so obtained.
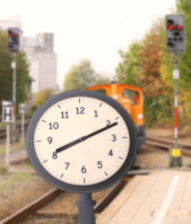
8.11
